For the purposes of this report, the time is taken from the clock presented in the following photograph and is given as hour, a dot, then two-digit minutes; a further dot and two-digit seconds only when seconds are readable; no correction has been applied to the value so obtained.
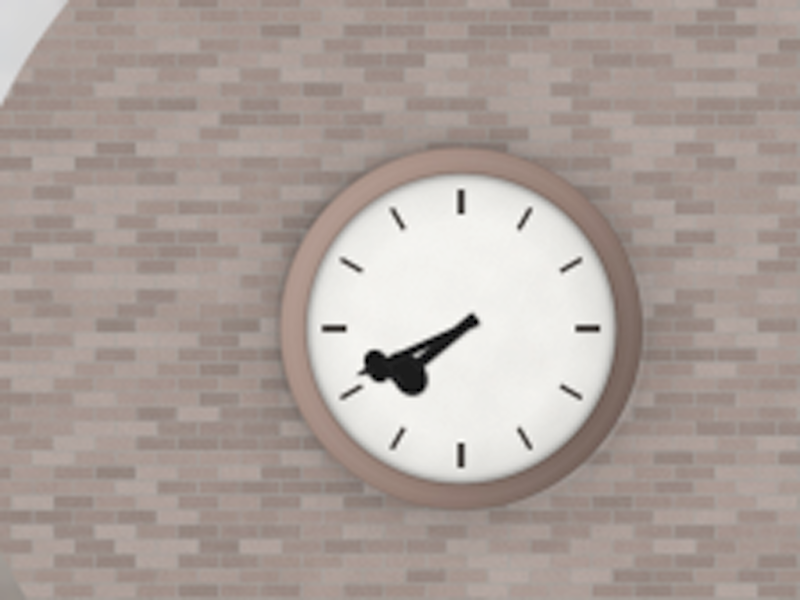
7.41
